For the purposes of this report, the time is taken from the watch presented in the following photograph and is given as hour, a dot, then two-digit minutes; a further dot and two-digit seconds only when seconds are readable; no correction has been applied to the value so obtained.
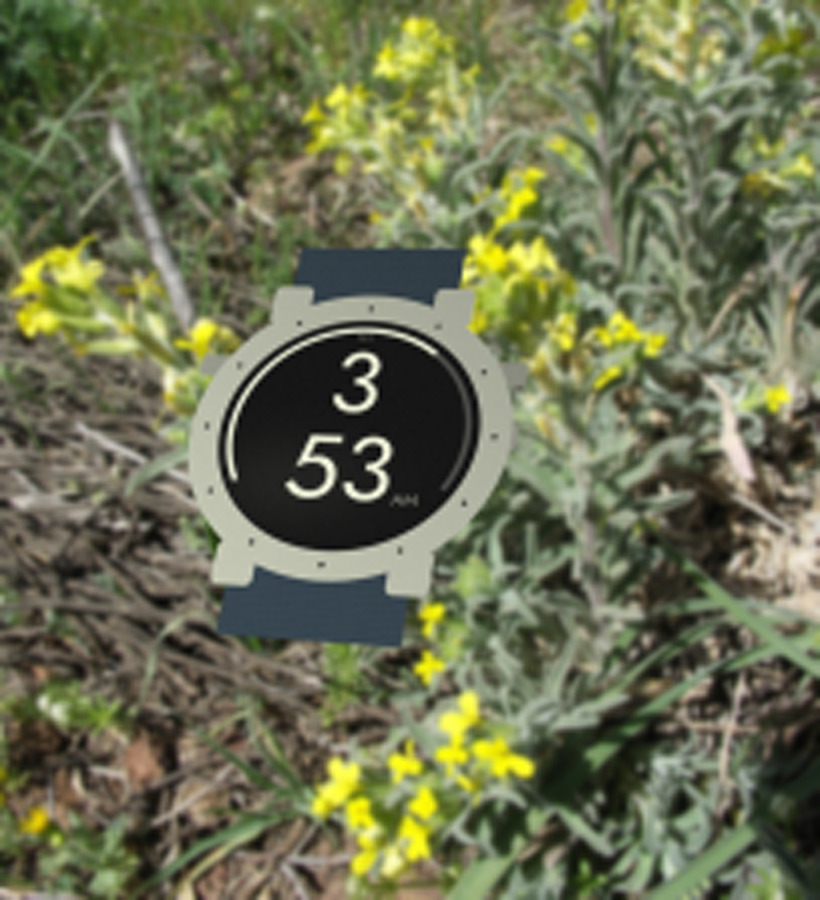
3.53
